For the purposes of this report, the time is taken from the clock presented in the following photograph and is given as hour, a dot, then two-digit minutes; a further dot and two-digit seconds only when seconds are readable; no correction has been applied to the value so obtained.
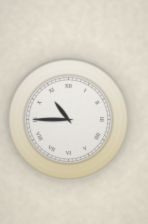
10.45
